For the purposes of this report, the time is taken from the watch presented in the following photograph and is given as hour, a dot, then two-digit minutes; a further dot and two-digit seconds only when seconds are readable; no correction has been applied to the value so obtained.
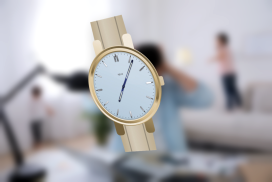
7.06
